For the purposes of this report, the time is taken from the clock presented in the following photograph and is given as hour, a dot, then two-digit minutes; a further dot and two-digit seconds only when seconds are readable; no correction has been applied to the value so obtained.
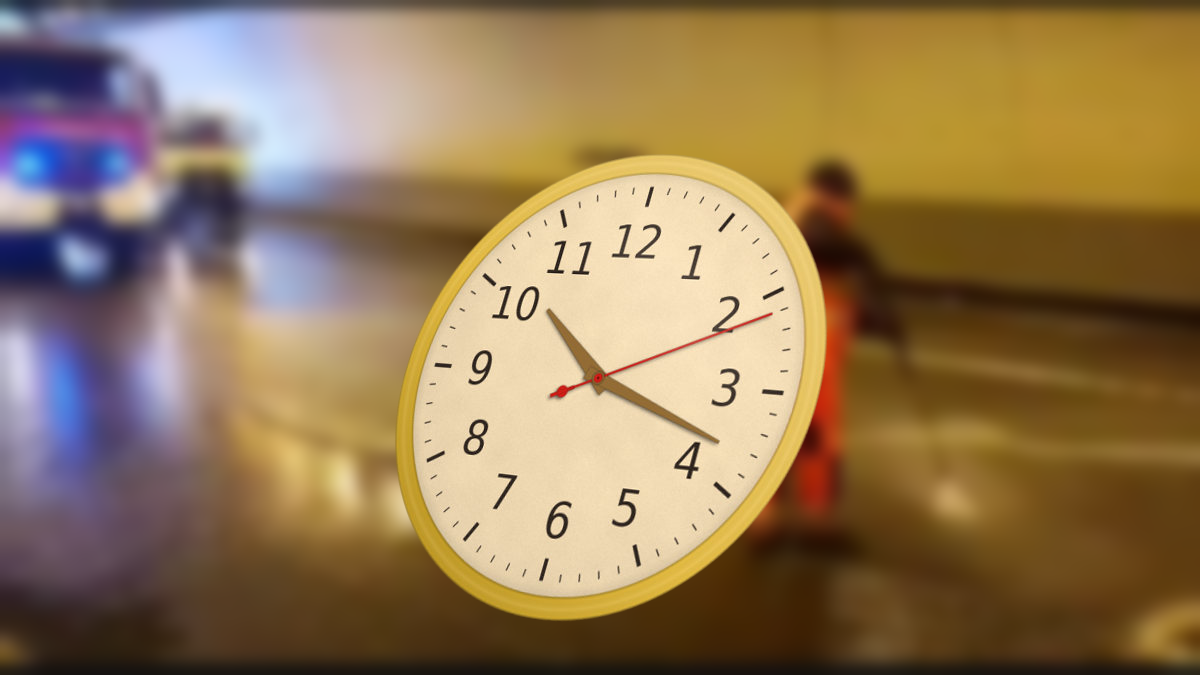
10.18.11
